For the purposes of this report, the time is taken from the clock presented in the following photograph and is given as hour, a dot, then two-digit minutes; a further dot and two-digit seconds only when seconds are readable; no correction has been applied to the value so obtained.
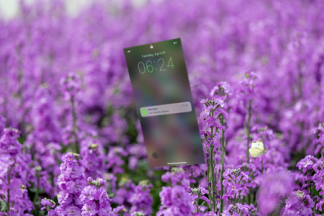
6.24
